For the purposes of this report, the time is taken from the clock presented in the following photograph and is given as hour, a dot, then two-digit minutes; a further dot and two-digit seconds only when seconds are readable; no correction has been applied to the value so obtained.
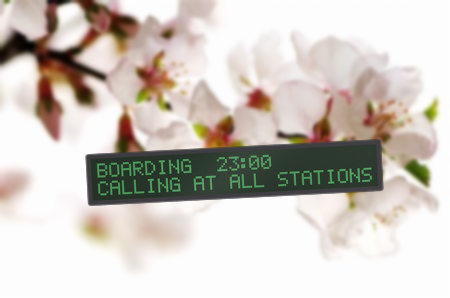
23.00
